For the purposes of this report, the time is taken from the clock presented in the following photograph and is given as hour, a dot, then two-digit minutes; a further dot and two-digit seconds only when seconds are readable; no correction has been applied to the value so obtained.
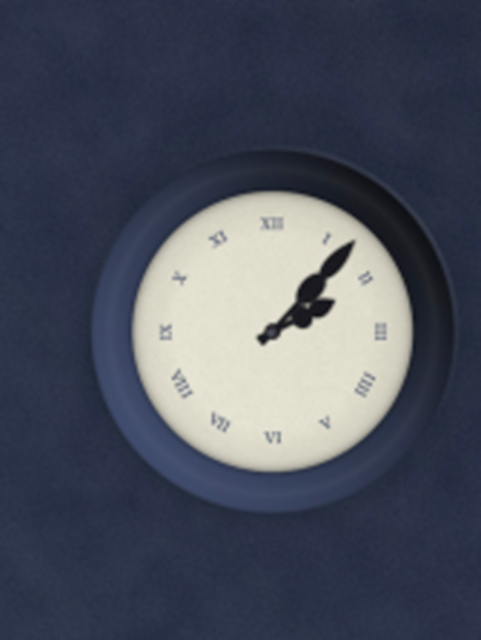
2.07
